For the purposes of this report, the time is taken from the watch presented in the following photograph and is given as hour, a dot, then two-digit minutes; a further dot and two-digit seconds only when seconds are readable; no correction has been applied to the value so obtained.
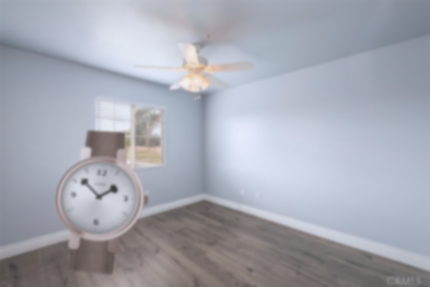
1.52
